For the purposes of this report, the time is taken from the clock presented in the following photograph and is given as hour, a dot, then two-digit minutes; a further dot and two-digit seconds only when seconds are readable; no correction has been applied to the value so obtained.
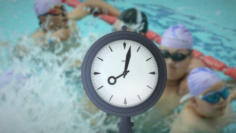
8.02
